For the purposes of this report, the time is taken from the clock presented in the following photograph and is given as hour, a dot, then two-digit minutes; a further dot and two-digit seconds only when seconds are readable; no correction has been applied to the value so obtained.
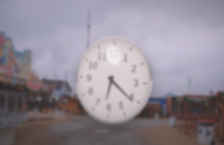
6.21
